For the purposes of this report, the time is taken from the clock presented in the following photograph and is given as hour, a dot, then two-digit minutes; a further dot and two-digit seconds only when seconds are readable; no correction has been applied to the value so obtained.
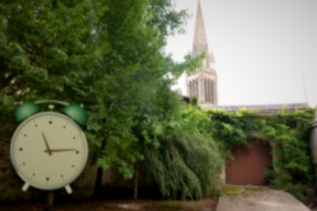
11.14
